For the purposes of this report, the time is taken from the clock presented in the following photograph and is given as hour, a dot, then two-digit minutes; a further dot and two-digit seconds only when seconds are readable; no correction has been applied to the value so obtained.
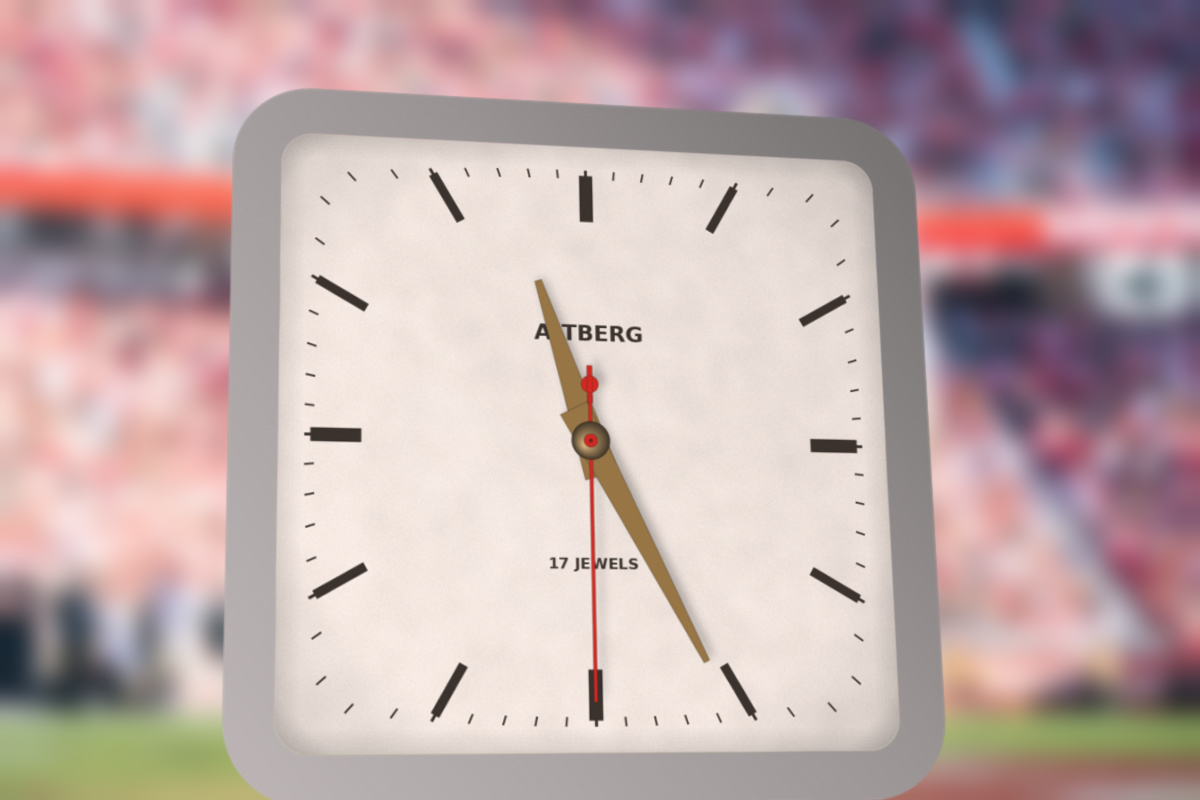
11.25.30
